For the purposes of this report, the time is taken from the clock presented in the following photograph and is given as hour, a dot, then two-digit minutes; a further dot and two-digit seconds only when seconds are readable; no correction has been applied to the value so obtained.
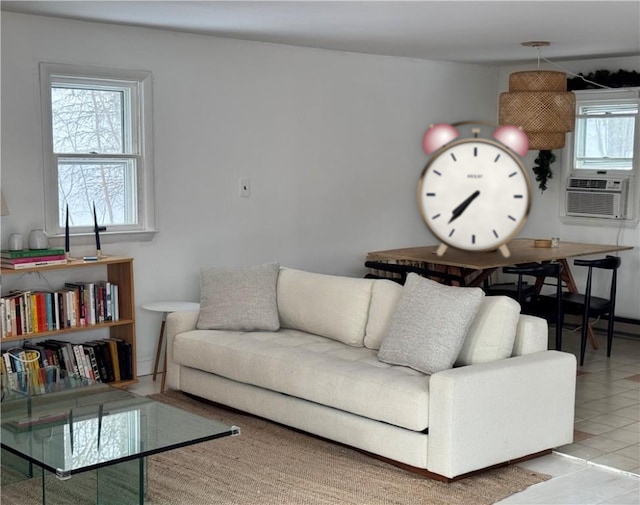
7.37
